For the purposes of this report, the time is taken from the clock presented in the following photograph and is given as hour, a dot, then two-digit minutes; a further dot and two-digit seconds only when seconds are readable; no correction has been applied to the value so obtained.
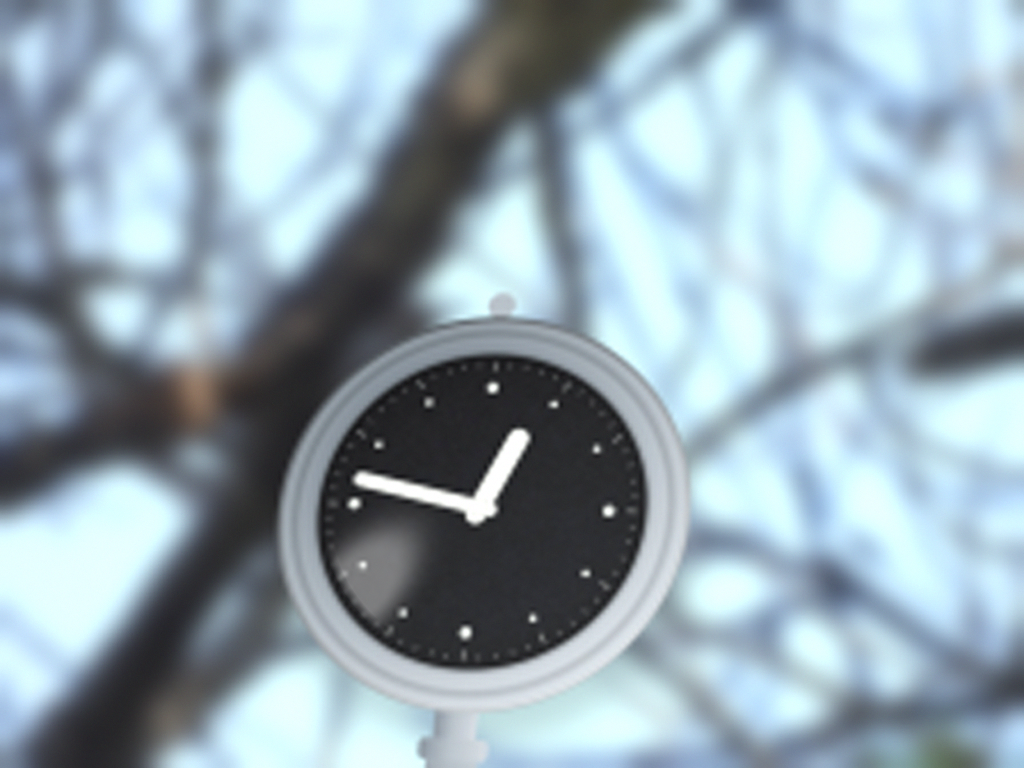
12.47
